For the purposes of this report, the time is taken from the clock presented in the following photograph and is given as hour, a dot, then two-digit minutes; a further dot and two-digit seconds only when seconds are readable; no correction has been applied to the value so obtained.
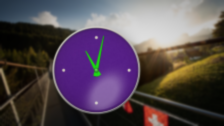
11.02
